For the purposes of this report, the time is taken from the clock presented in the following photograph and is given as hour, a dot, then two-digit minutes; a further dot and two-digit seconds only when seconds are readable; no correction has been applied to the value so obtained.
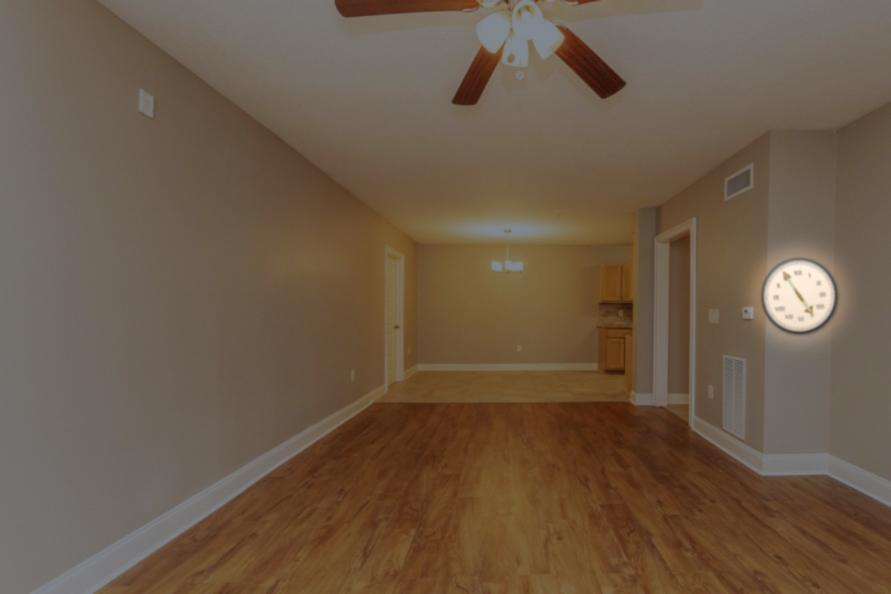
4.55
